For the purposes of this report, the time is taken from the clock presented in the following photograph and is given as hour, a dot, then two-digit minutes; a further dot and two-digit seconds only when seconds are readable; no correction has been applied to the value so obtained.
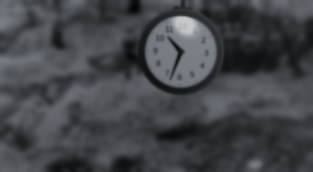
10.33
